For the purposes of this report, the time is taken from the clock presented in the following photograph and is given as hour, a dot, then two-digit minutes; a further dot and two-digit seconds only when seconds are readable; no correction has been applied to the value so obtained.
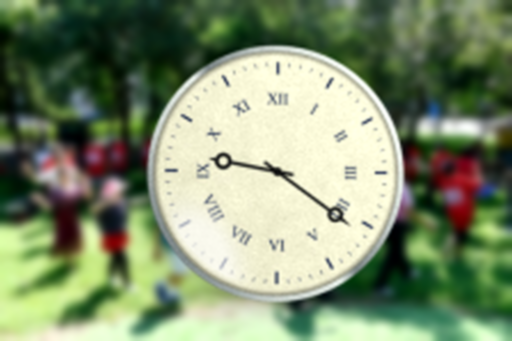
9.21
